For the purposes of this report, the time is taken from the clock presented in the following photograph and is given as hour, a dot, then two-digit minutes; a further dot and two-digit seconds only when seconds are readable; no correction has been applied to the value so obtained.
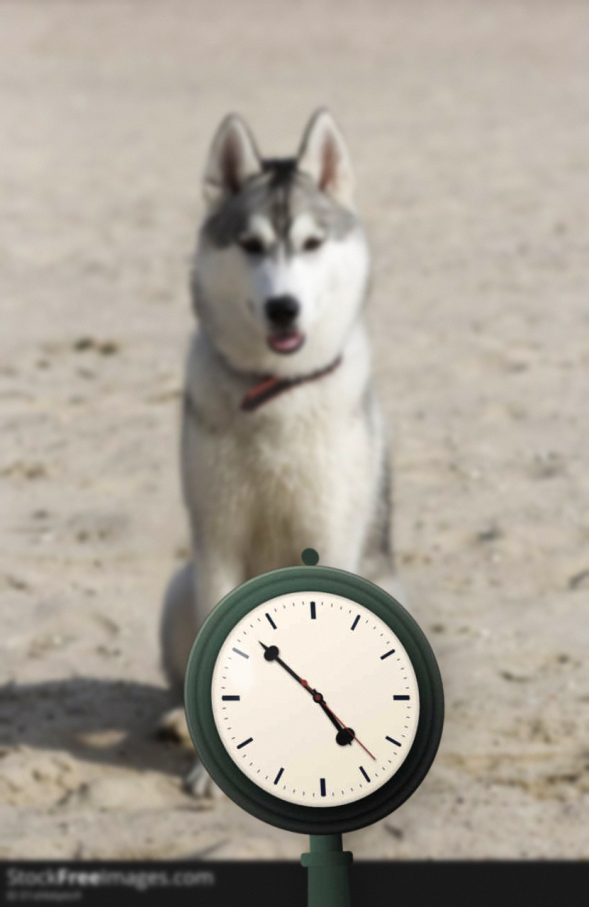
4.52.23
